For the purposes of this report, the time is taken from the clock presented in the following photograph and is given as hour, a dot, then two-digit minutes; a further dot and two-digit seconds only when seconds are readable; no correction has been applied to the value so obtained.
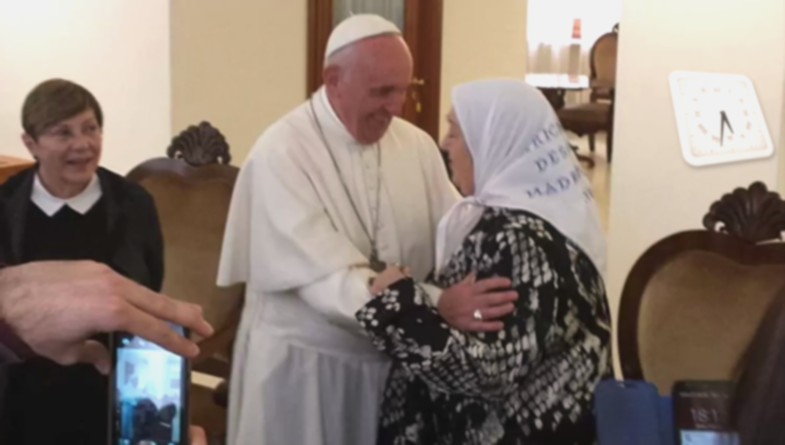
5.33
